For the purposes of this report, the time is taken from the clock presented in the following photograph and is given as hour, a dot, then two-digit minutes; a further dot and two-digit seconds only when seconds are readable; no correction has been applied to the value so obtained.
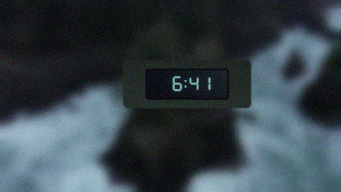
6.41
